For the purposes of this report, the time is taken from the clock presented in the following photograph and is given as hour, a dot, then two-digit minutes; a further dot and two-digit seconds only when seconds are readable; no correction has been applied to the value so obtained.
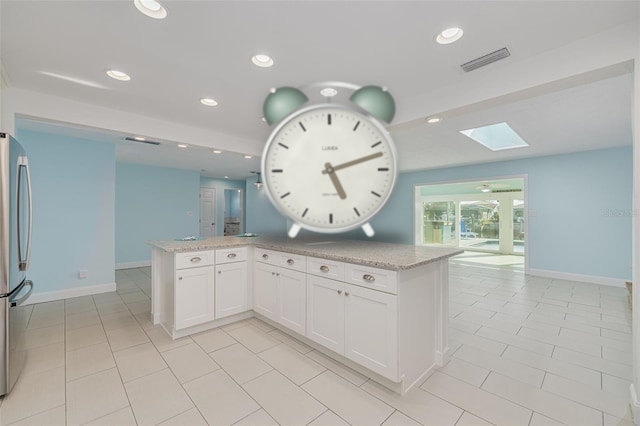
5.12
